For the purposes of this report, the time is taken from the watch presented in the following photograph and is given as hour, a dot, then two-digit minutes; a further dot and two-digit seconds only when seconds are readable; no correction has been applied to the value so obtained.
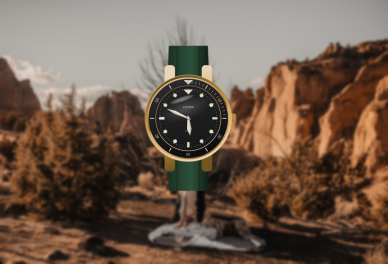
5.49
